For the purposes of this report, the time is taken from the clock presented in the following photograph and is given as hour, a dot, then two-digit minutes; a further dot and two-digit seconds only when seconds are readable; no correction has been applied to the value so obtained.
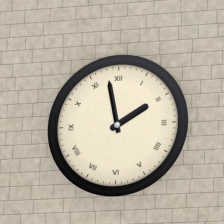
1.58
